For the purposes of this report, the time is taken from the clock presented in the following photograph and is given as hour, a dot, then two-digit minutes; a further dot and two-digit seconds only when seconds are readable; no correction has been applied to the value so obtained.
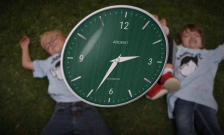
2.34
